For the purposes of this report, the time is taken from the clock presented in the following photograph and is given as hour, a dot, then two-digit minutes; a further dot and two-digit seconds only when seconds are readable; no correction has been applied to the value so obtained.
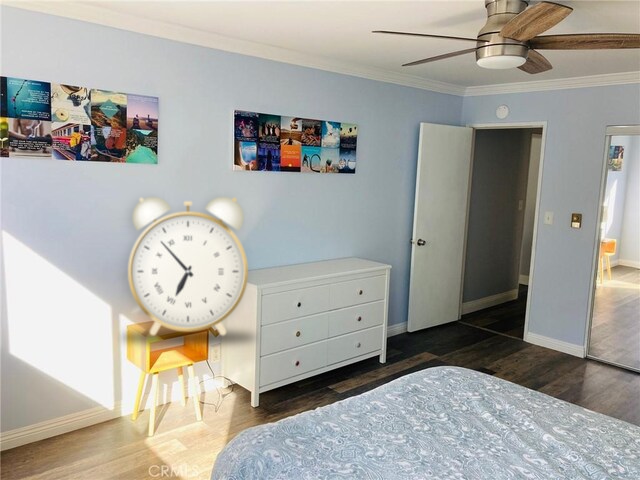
6.53
